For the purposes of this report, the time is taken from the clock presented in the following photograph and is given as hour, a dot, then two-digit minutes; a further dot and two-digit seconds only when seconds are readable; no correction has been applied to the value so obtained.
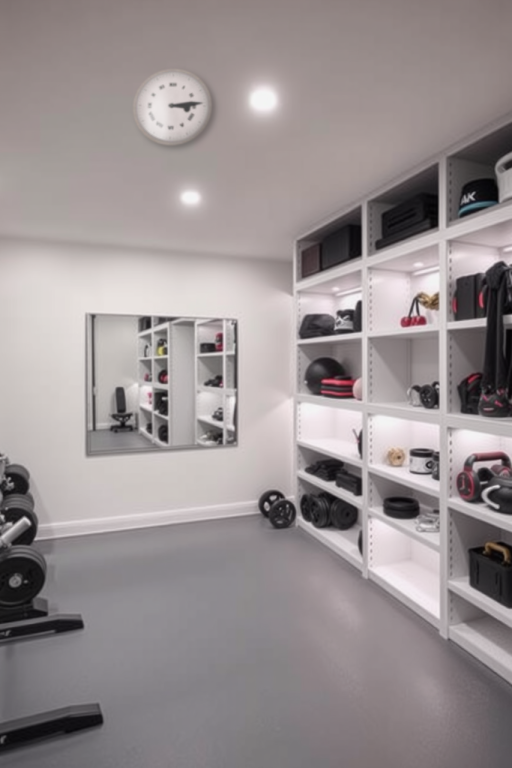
3.14
